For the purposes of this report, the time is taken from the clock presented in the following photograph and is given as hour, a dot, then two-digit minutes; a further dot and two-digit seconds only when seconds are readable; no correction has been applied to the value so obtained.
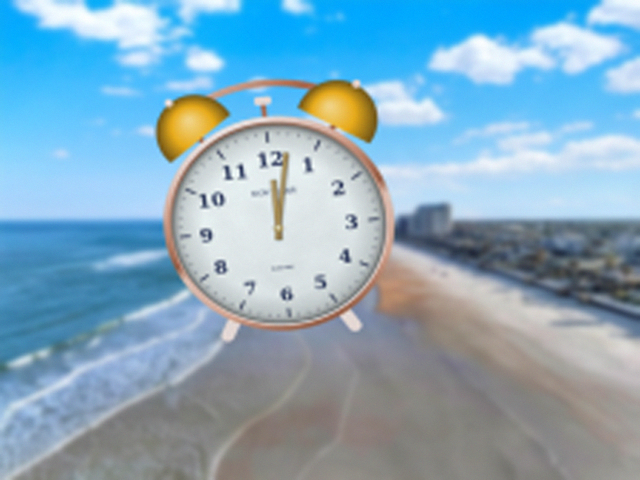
12.02
